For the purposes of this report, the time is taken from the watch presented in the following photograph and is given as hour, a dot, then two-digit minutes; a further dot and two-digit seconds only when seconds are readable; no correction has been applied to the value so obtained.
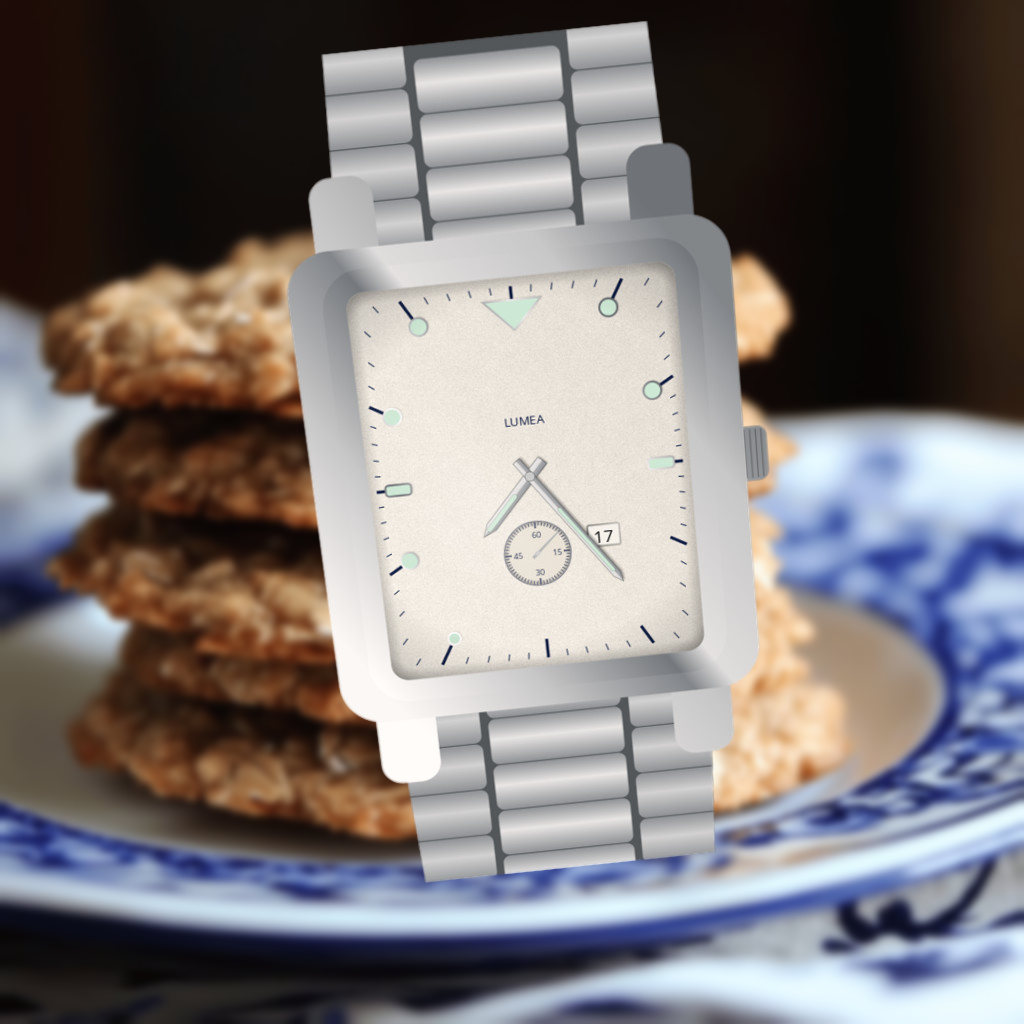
7.24.08
